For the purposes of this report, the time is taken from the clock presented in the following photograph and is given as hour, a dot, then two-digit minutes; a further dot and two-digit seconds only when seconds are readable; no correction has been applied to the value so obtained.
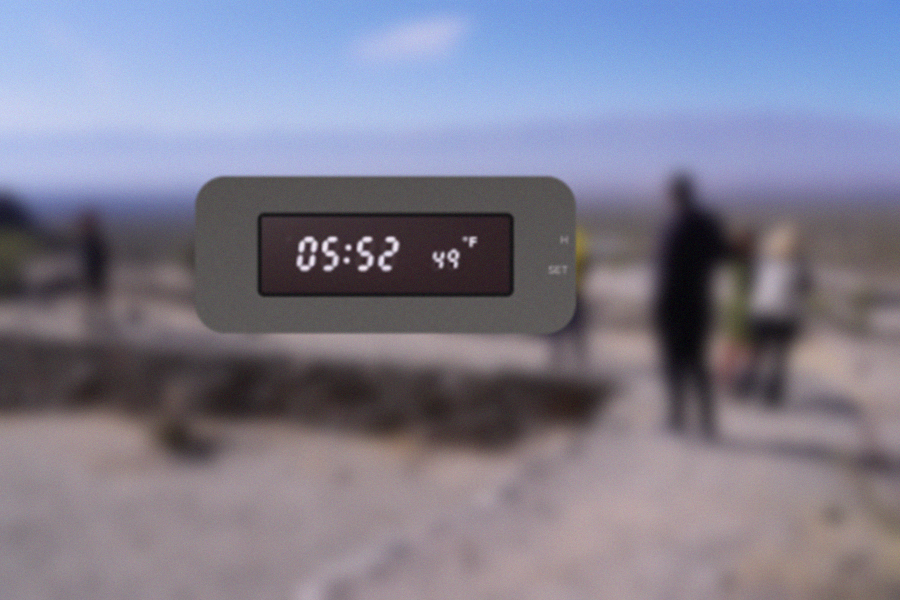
5.52
